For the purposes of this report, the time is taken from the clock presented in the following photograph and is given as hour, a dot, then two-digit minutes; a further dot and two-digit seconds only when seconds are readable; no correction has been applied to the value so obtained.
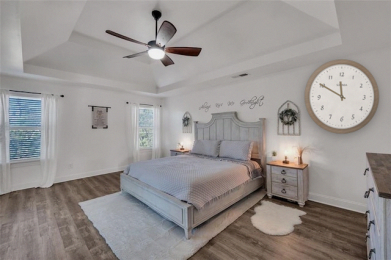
11.50
